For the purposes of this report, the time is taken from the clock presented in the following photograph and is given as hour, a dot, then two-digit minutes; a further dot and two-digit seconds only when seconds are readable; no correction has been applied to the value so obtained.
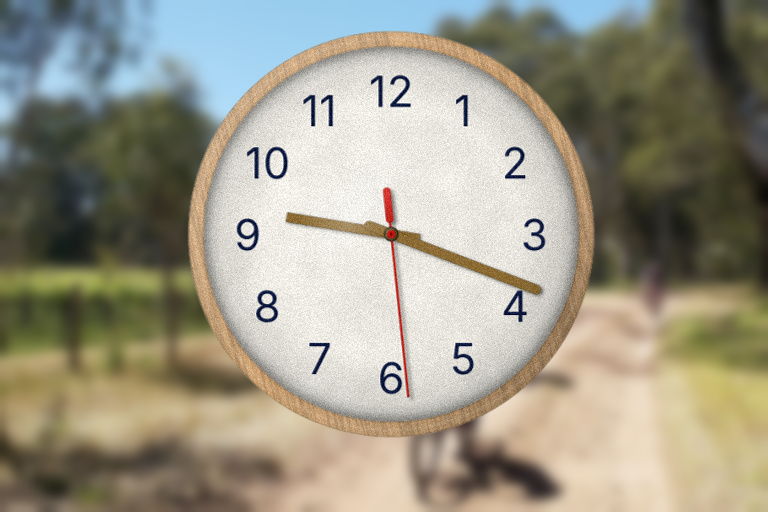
9.18.29
